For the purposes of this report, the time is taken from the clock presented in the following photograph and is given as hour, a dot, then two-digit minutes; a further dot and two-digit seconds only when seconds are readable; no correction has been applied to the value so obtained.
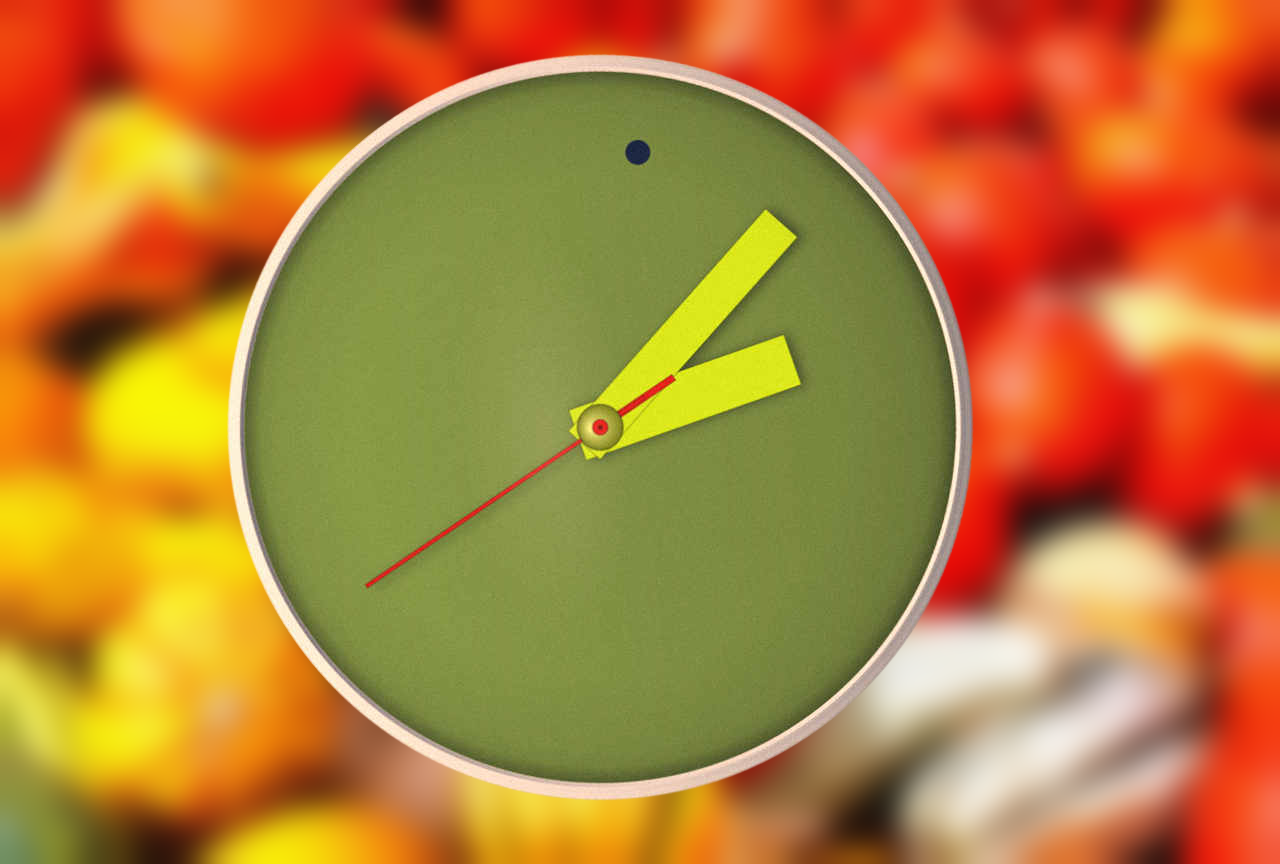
2.05.38
